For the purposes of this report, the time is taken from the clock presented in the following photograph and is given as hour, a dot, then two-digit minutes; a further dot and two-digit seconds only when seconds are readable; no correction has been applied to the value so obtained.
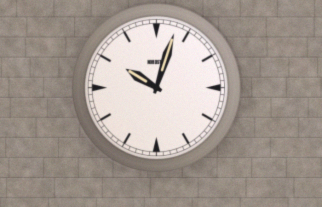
10.03
